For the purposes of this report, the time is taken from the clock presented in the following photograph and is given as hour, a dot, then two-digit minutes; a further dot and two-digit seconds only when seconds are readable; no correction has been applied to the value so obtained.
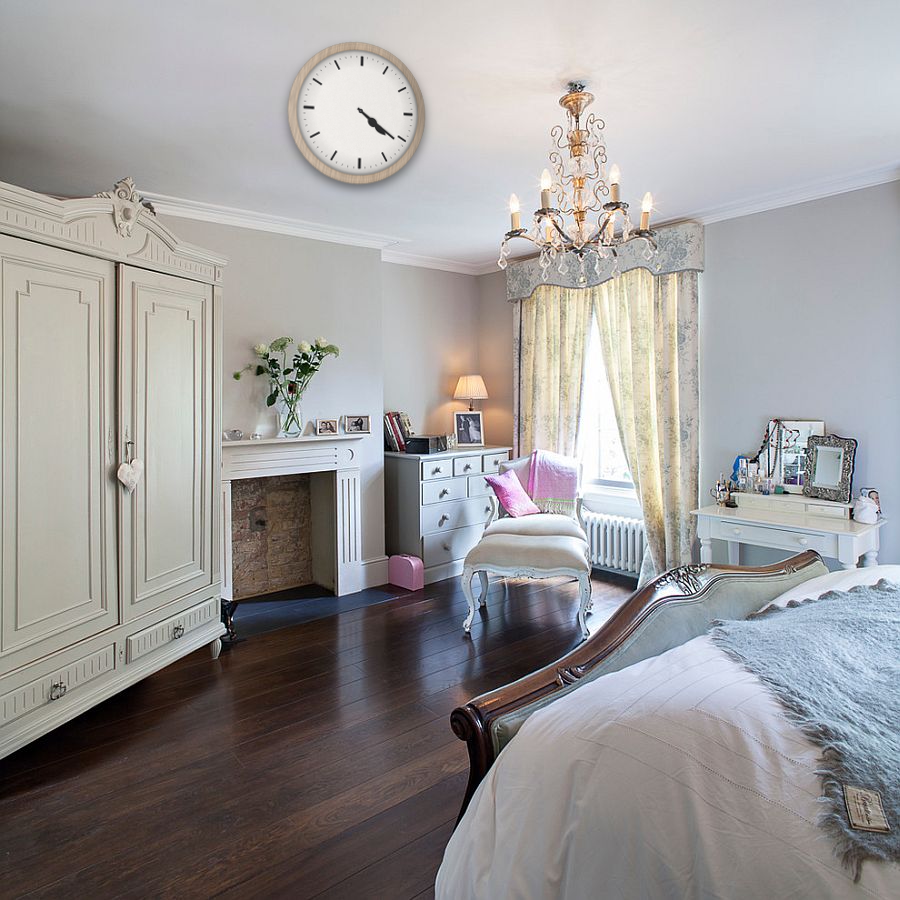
4.21
